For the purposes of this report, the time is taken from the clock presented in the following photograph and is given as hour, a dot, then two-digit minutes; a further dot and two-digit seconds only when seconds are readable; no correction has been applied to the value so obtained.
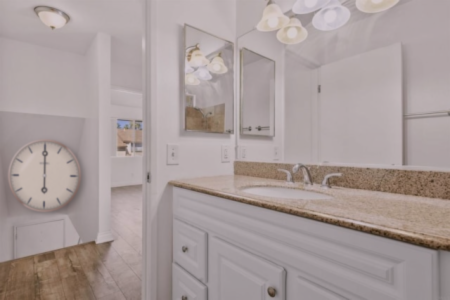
6.00
